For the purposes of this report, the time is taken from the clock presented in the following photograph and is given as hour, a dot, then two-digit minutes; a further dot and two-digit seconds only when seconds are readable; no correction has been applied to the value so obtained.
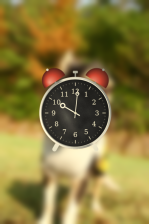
10.01
